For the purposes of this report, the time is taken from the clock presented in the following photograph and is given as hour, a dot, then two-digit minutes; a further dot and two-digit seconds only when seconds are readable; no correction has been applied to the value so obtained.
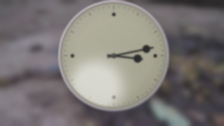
3.13
